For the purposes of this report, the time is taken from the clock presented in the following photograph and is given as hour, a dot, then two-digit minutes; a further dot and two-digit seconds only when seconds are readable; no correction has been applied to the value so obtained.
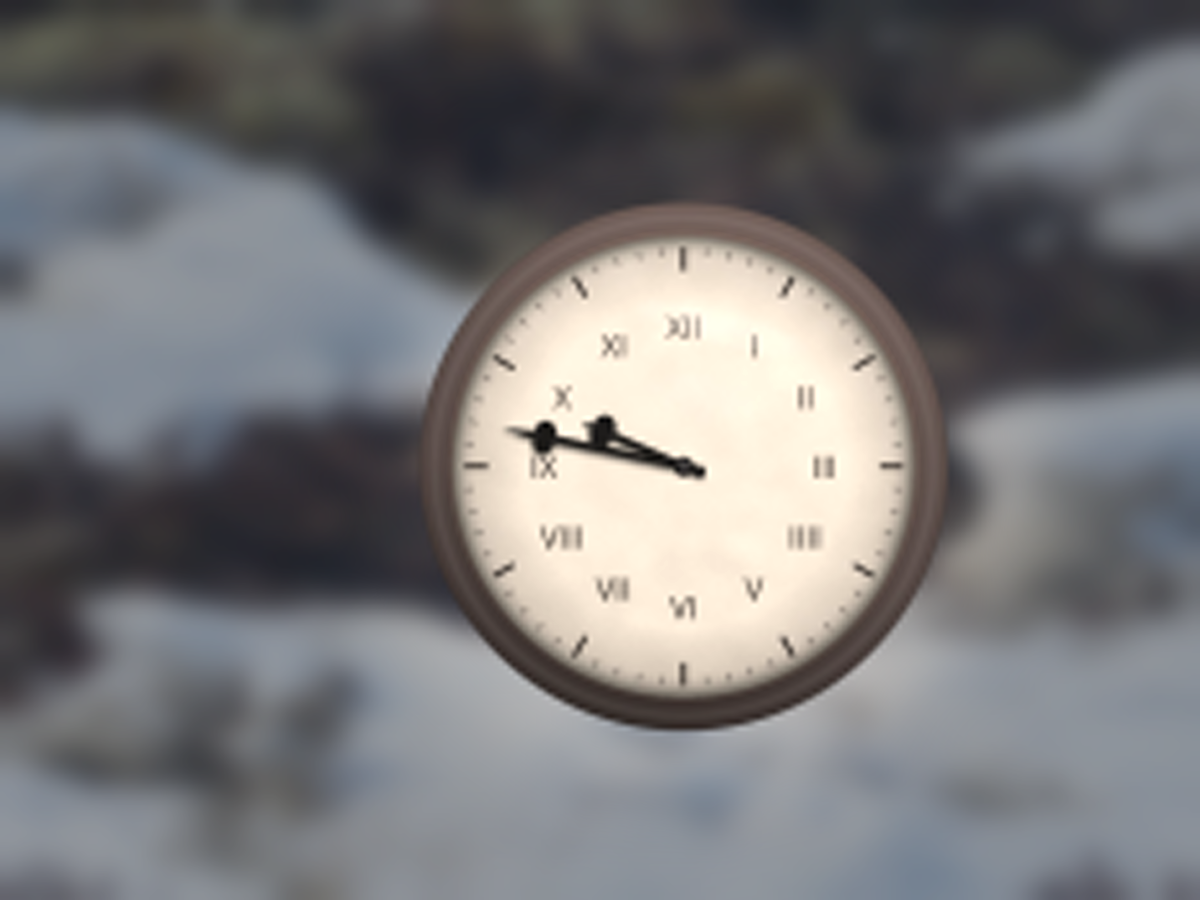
9.47
